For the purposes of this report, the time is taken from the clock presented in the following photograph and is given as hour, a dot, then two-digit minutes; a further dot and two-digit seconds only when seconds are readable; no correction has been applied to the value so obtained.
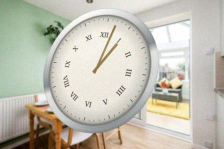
1.02
